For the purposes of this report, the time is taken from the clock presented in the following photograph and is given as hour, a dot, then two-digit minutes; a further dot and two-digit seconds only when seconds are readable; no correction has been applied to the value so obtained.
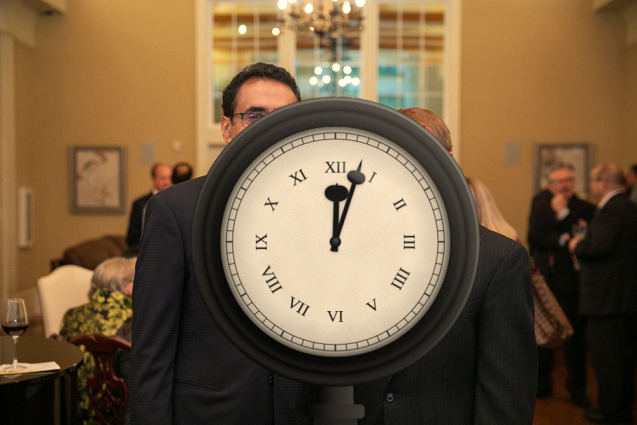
12.03
